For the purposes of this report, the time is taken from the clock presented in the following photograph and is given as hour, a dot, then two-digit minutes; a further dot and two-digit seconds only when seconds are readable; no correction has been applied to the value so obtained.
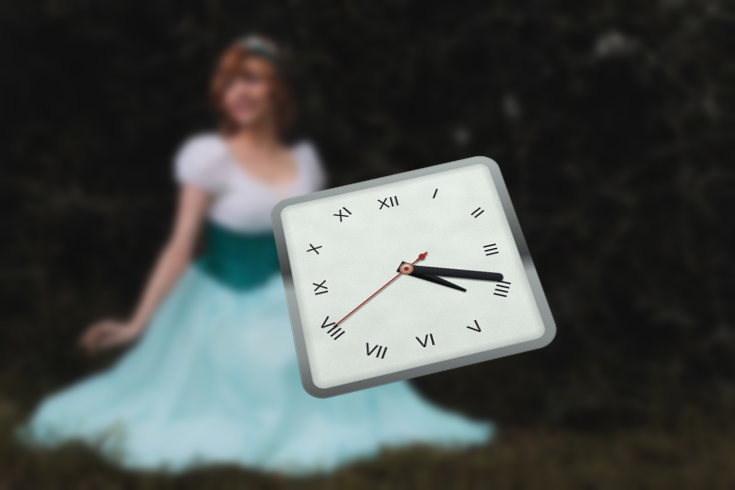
4.18.40
